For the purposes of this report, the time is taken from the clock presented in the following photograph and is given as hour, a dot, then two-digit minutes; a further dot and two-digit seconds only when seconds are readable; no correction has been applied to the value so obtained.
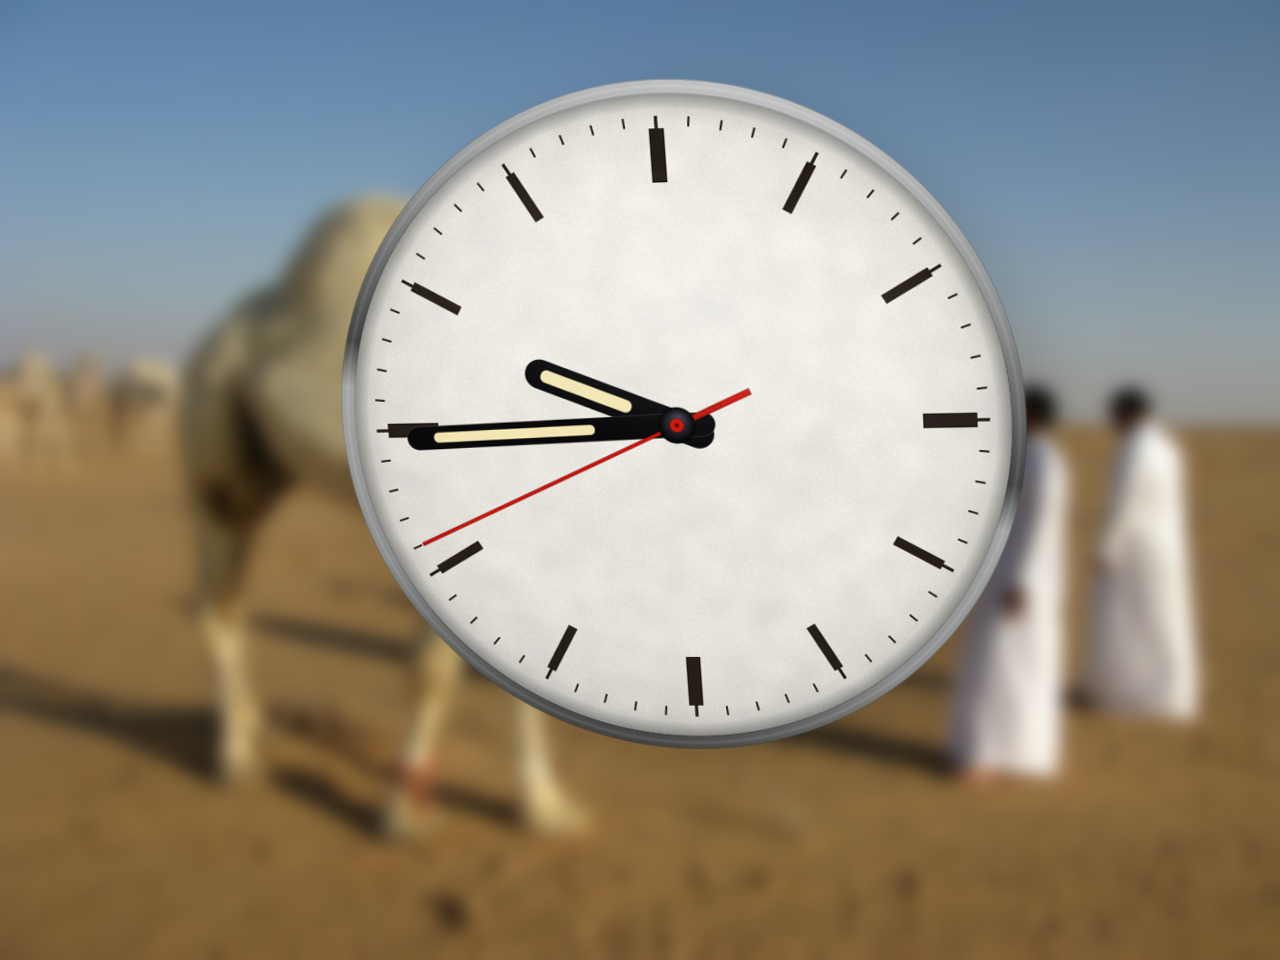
9.44.41
